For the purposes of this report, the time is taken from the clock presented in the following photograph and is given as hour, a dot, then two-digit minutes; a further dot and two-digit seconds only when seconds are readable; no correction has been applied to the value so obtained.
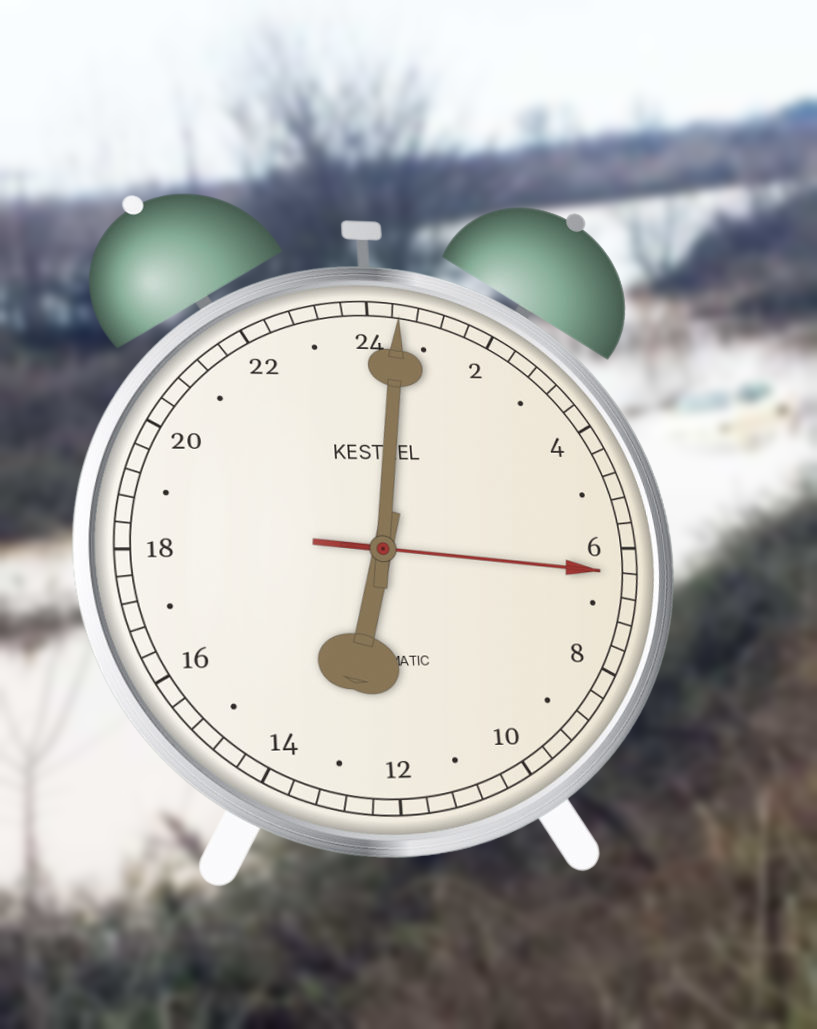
13.01.16
